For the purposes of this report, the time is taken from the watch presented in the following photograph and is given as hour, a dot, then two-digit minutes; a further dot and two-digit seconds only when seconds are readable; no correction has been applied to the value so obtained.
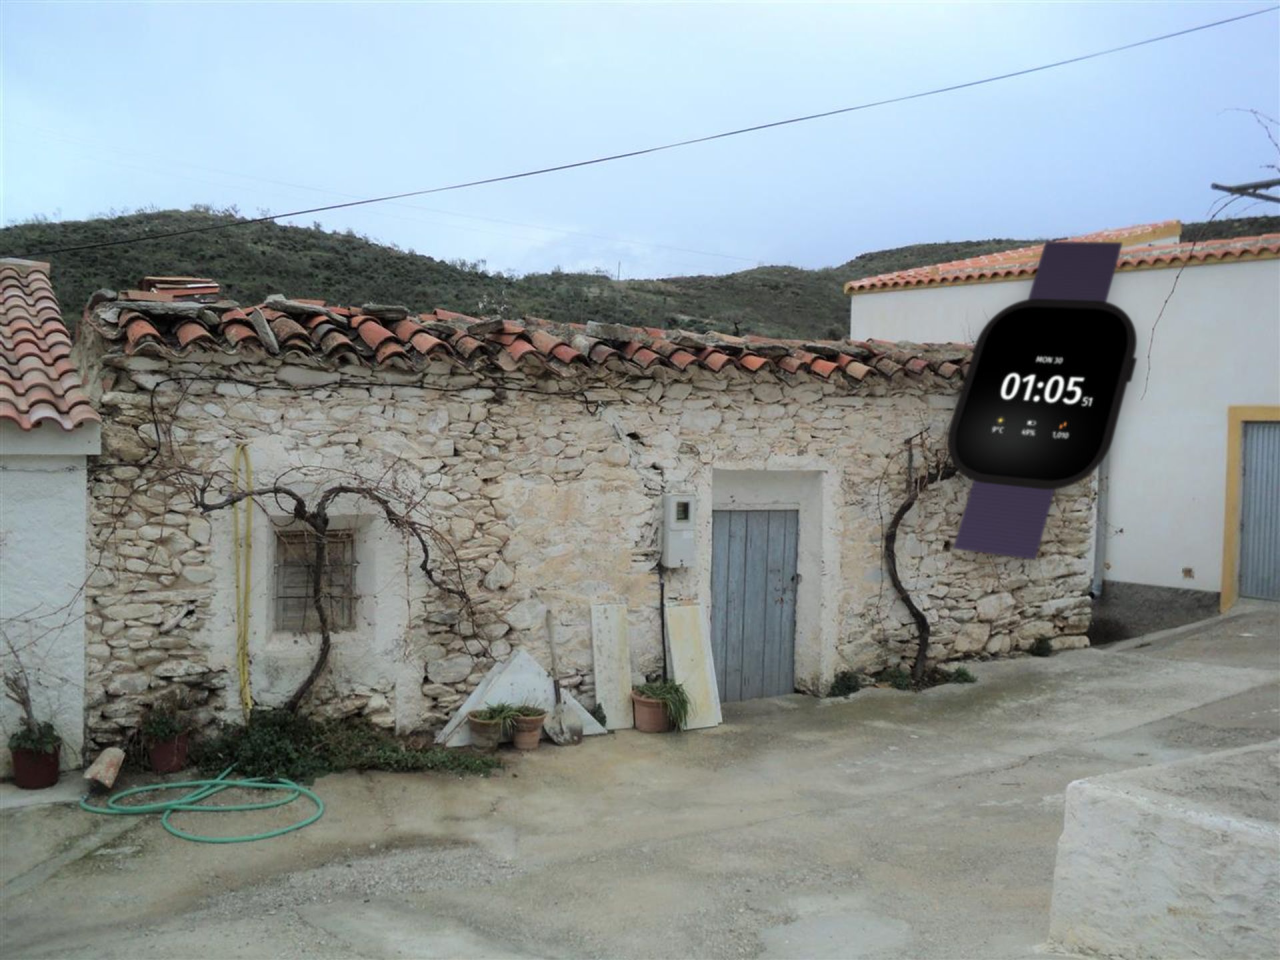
1.05.51
